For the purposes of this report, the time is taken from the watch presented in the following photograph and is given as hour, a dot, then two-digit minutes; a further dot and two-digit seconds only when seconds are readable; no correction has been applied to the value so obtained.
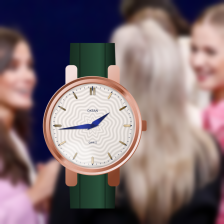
1.44
